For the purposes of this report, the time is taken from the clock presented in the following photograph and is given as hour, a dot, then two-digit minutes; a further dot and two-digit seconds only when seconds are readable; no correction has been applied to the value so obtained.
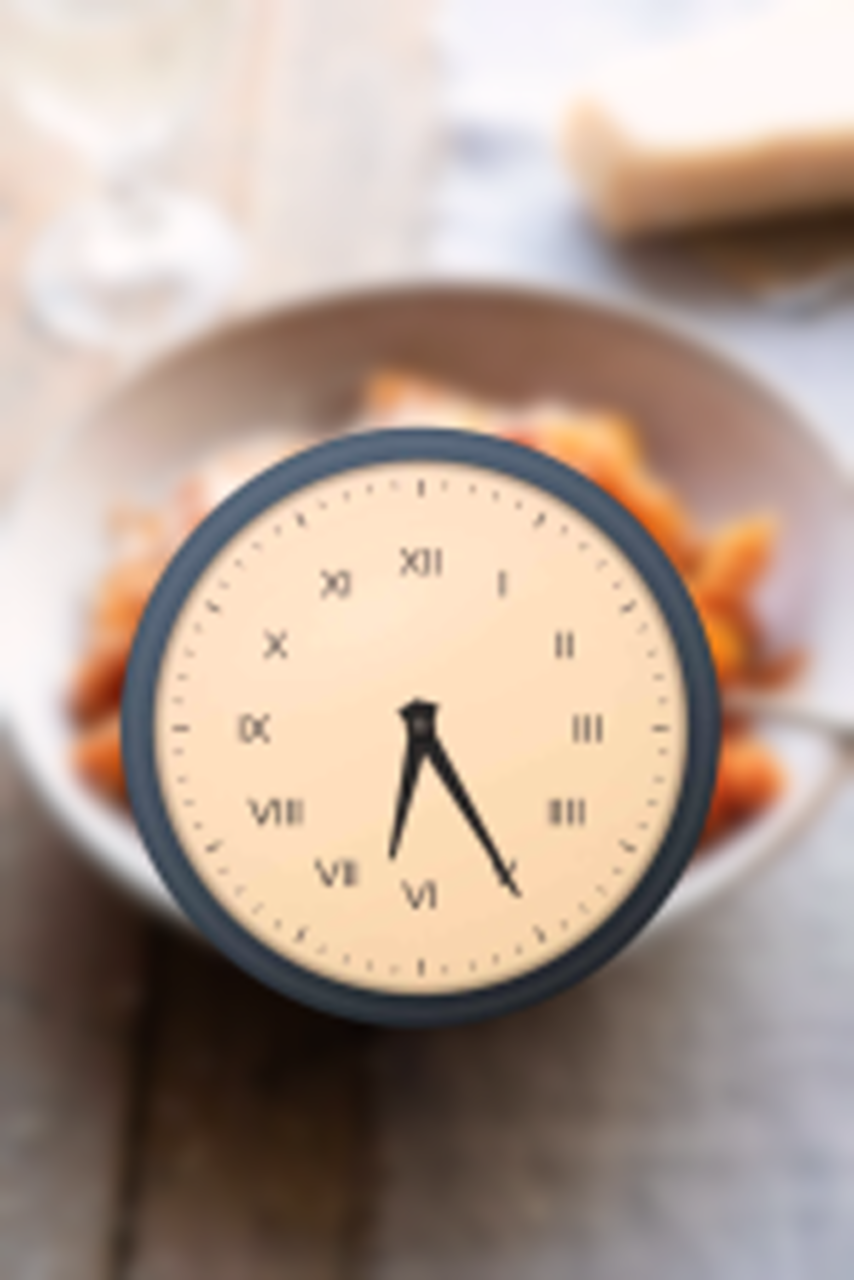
6.25
